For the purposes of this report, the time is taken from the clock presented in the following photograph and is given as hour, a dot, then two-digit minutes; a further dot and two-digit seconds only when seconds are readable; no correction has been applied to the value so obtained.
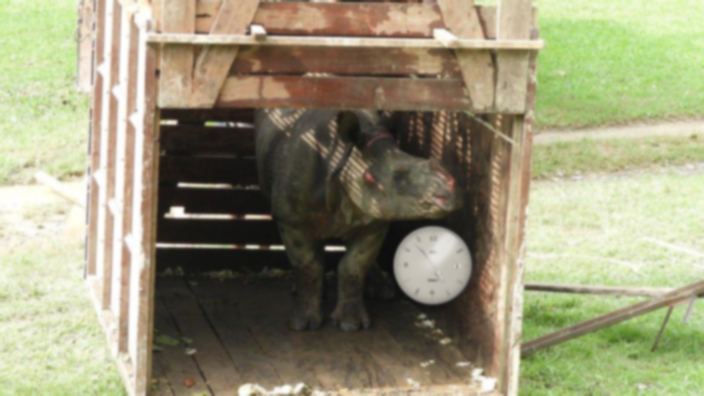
4.53
